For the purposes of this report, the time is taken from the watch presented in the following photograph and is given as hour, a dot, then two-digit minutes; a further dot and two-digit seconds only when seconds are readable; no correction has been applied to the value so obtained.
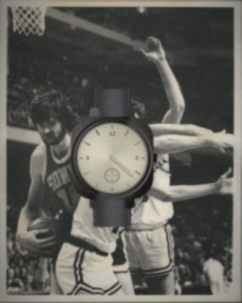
4.22
